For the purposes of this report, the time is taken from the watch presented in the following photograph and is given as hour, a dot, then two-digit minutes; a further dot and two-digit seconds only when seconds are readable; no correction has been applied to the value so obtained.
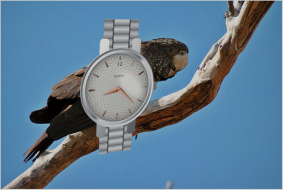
8.22
